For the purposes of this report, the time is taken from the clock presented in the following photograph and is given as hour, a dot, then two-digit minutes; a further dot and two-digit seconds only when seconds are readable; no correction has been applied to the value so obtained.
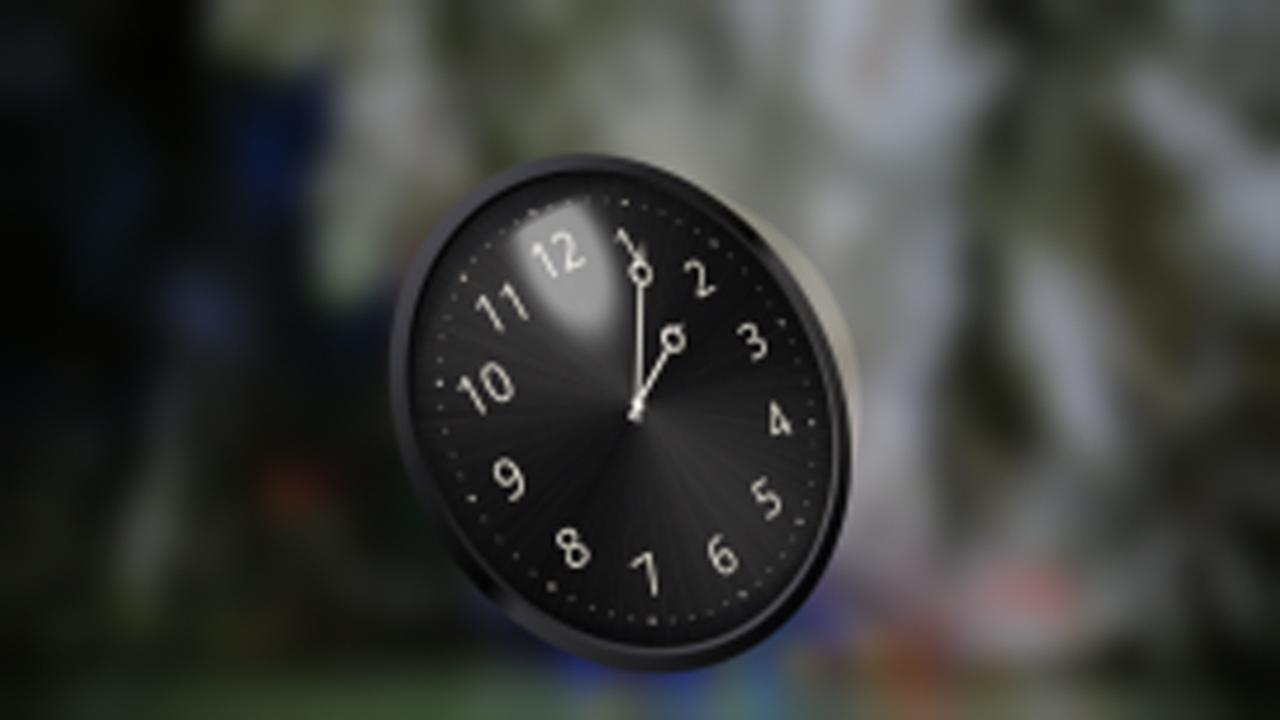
2.06
